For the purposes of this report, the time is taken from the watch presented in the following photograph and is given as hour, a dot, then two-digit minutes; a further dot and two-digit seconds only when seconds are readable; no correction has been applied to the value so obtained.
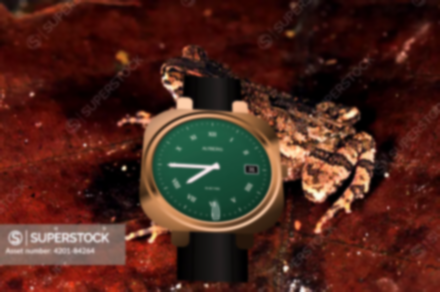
7.45
